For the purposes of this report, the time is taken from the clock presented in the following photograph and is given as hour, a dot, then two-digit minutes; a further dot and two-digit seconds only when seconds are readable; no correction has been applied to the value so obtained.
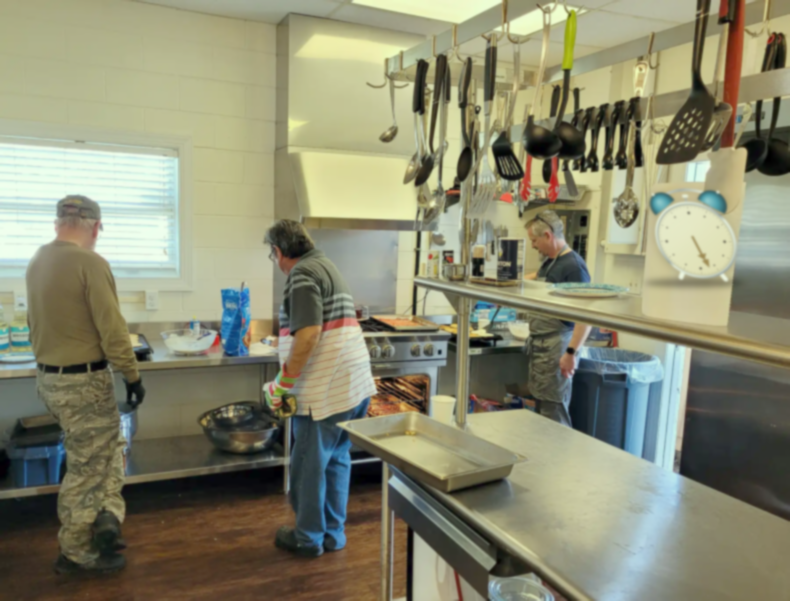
5.27
